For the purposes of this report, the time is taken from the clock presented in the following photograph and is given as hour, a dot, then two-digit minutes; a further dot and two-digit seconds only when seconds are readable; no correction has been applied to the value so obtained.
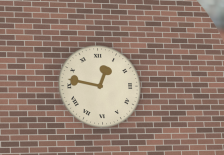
12.47
